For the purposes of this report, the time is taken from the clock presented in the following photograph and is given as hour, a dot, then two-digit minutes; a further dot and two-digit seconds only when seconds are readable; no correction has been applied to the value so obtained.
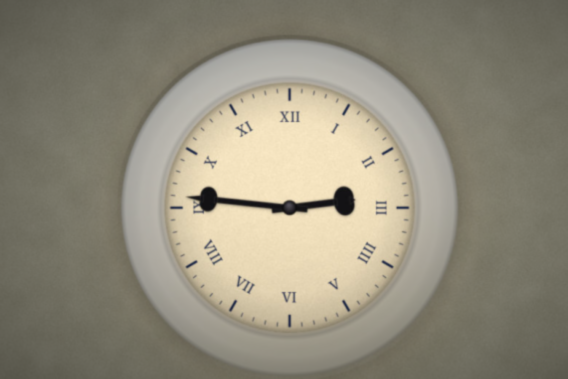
2.46
